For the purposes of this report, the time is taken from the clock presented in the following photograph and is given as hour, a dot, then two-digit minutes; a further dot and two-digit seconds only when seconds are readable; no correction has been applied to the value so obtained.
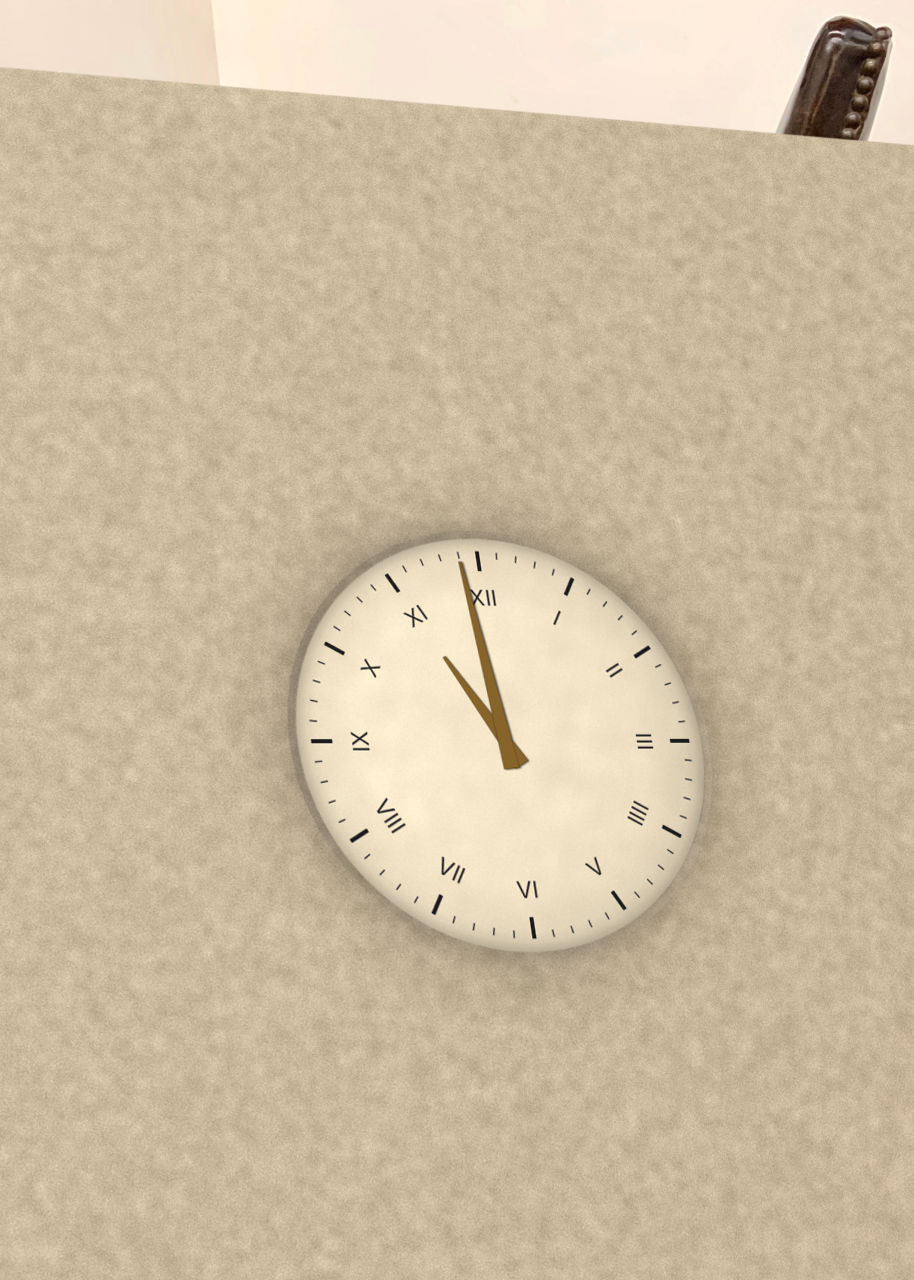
10.59
